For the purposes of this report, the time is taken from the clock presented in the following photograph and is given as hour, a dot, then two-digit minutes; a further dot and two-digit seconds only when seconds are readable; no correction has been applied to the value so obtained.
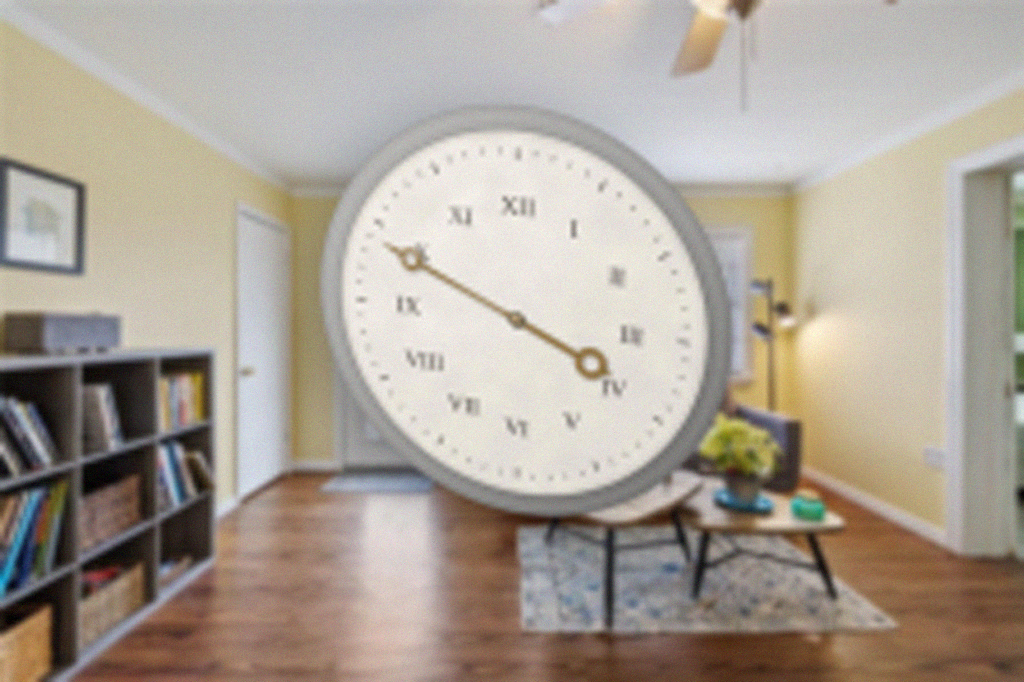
3.49
